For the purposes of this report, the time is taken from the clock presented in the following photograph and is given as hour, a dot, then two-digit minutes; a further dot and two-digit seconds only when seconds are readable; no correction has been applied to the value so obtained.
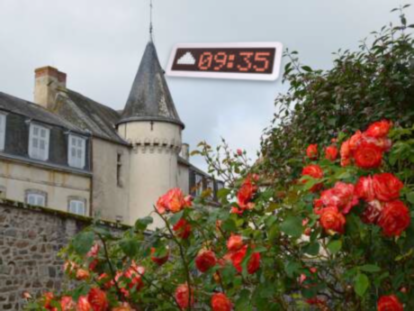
9.35
